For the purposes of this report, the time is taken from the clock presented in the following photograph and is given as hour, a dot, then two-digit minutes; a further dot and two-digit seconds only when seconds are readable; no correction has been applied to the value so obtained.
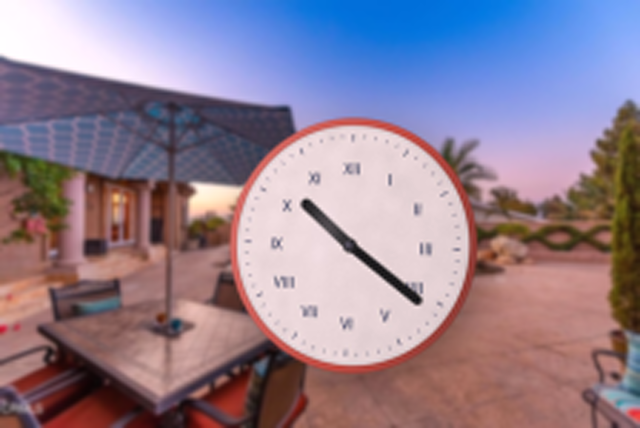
10.21
